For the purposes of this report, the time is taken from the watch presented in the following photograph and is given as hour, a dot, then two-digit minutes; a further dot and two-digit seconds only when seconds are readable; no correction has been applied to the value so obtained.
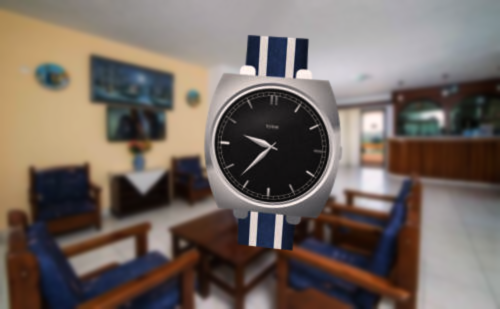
9.37
